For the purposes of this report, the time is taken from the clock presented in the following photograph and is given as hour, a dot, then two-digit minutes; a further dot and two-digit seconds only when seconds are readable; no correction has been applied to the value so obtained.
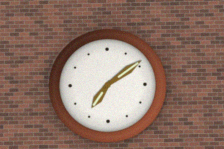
7.09
